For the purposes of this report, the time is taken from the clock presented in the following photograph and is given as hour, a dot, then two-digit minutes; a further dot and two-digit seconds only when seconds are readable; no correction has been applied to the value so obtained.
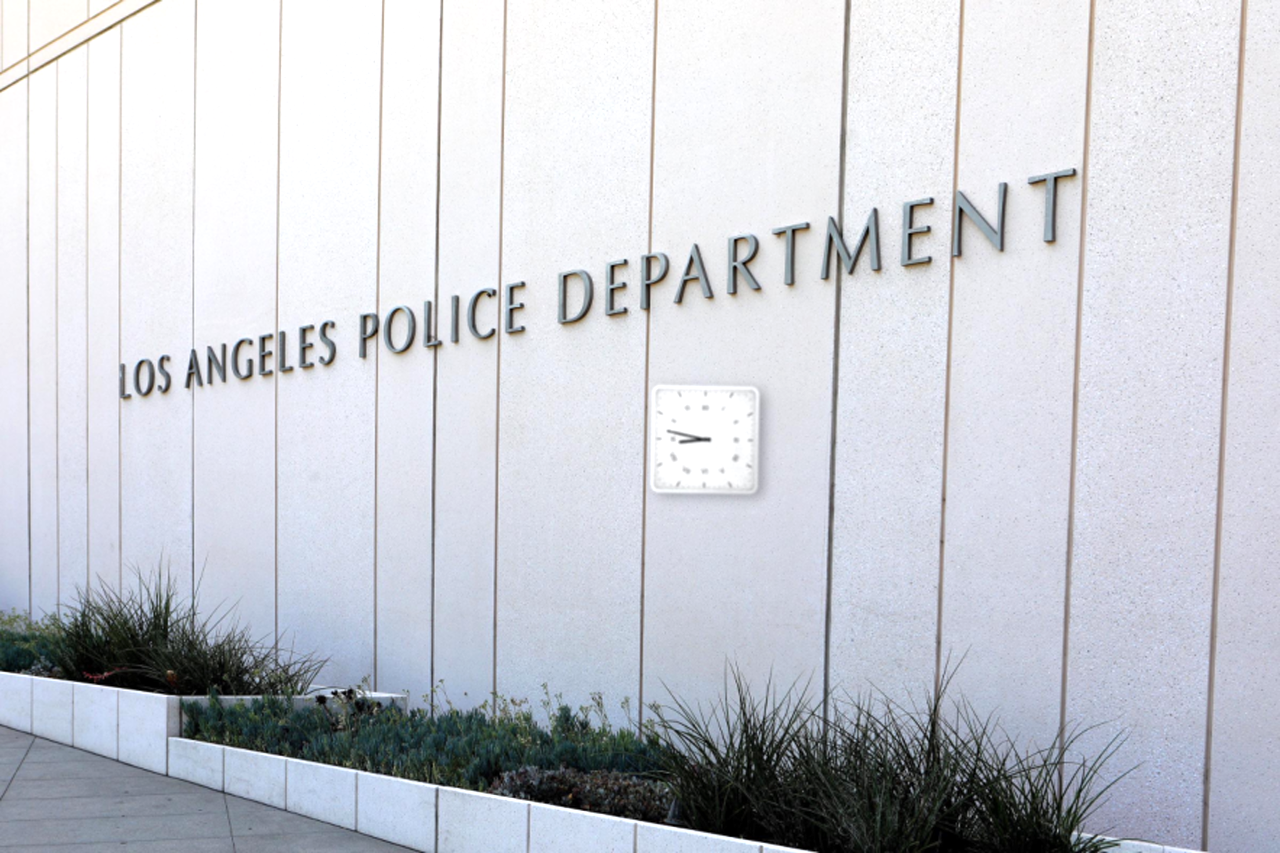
8.47
